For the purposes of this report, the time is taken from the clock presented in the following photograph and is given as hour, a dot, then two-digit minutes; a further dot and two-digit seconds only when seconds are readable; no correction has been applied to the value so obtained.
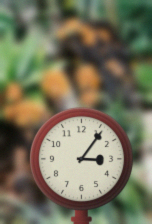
3.06
